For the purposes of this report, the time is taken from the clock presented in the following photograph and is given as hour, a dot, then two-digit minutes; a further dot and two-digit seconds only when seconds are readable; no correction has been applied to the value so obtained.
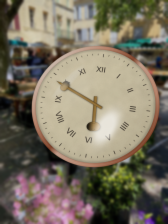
5.49
